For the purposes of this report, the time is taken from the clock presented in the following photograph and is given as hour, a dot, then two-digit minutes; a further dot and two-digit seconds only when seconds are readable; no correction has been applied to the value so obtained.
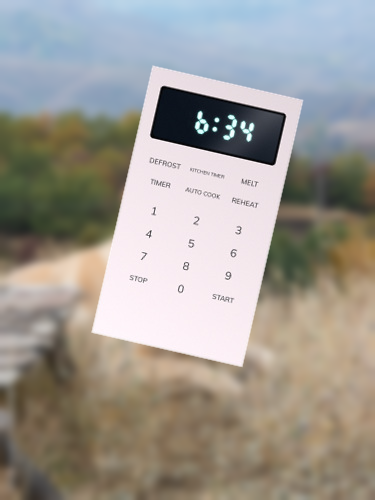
6.34
